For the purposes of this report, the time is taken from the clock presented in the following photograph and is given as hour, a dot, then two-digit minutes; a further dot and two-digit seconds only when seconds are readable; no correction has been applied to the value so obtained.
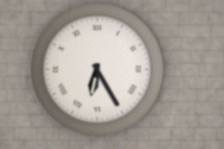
6.25
